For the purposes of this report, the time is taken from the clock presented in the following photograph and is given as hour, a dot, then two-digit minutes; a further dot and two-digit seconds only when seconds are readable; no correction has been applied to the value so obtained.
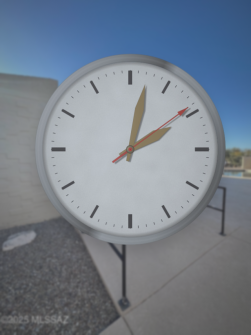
2.02.09
